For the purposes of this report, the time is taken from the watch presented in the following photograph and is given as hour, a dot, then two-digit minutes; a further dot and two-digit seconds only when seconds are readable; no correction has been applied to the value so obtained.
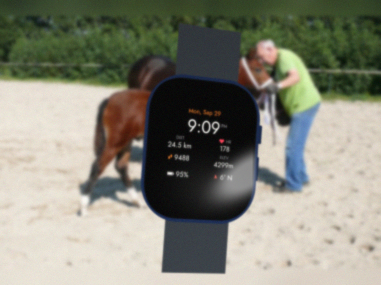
9.09
